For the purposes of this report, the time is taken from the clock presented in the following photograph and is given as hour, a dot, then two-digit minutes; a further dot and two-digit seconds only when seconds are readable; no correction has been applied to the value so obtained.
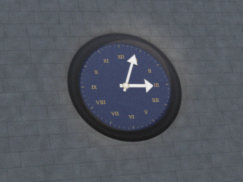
3.04
